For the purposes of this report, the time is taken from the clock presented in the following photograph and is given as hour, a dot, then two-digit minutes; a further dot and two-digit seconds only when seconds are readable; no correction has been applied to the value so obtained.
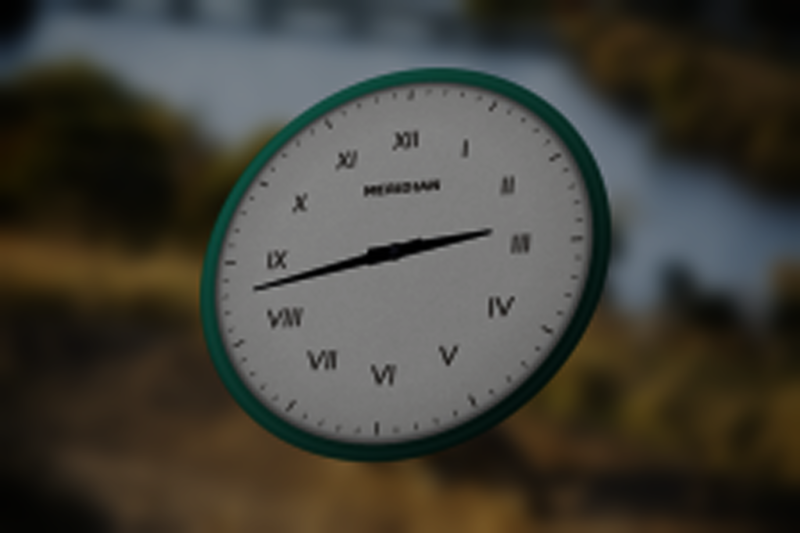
2.43
